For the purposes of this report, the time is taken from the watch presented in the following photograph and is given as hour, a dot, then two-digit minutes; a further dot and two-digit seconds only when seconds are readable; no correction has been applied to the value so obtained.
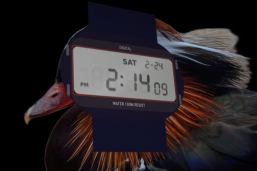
2.14.09
